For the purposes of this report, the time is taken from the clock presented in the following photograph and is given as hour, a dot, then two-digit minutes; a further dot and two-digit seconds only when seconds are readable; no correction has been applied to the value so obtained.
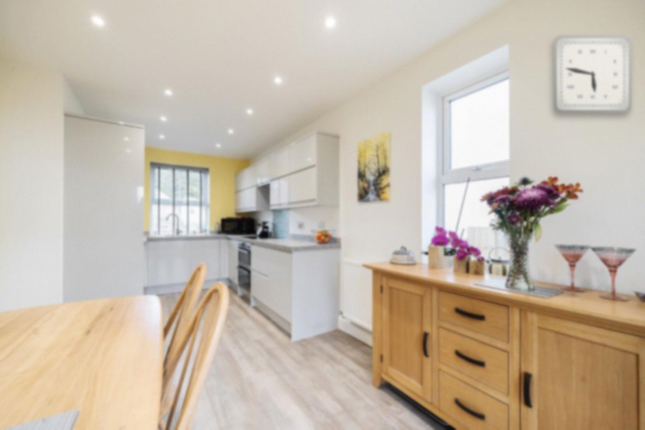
5.47
